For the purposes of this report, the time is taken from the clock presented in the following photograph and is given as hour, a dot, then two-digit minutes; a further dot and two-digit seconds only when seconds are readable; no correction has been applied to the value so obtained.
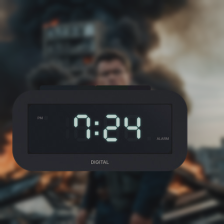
7.24
